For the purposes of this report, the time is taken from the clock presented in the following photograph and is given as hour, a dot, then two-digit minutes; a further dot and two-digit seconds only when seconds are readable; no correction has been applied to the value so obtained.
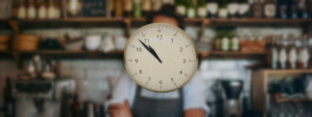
10.53
